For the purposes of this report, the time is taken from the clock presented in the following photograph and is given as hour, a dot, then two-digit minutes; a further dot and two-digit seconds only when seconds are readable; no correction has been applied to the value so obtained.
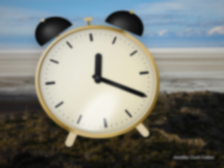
12.20
